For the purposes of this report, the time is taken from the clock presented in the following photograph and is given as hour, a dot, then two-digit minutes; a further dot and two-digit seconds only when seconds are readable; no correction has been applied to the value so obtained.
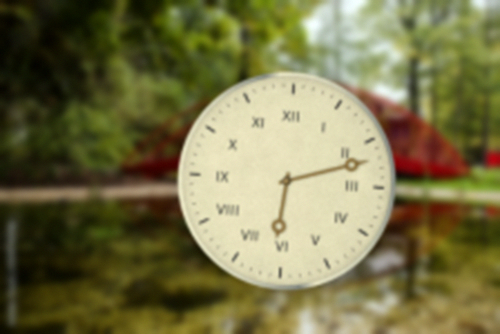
6.12
